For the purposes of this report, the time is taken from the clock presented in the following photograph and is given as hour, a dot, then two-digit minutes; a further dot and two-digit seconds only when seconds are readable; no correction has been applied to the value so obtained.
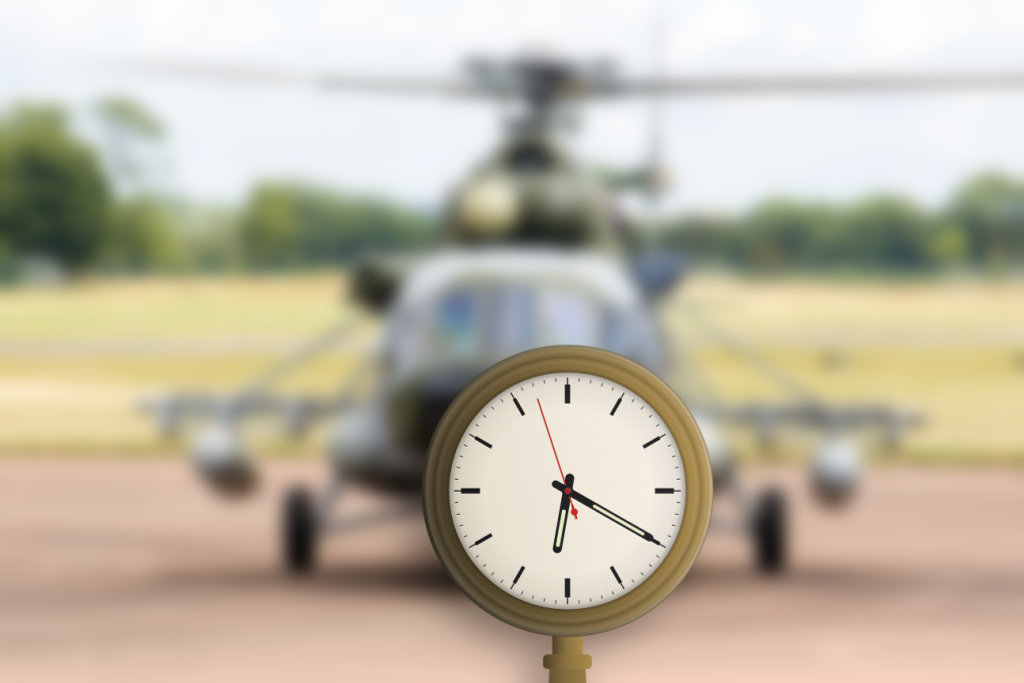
6.19.57
